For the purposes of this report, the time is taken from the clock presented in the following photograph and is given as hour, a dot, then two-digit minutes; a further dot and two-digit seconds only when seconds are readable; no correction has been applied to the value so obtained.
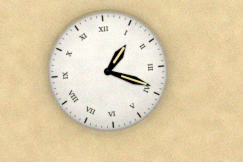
1.19
